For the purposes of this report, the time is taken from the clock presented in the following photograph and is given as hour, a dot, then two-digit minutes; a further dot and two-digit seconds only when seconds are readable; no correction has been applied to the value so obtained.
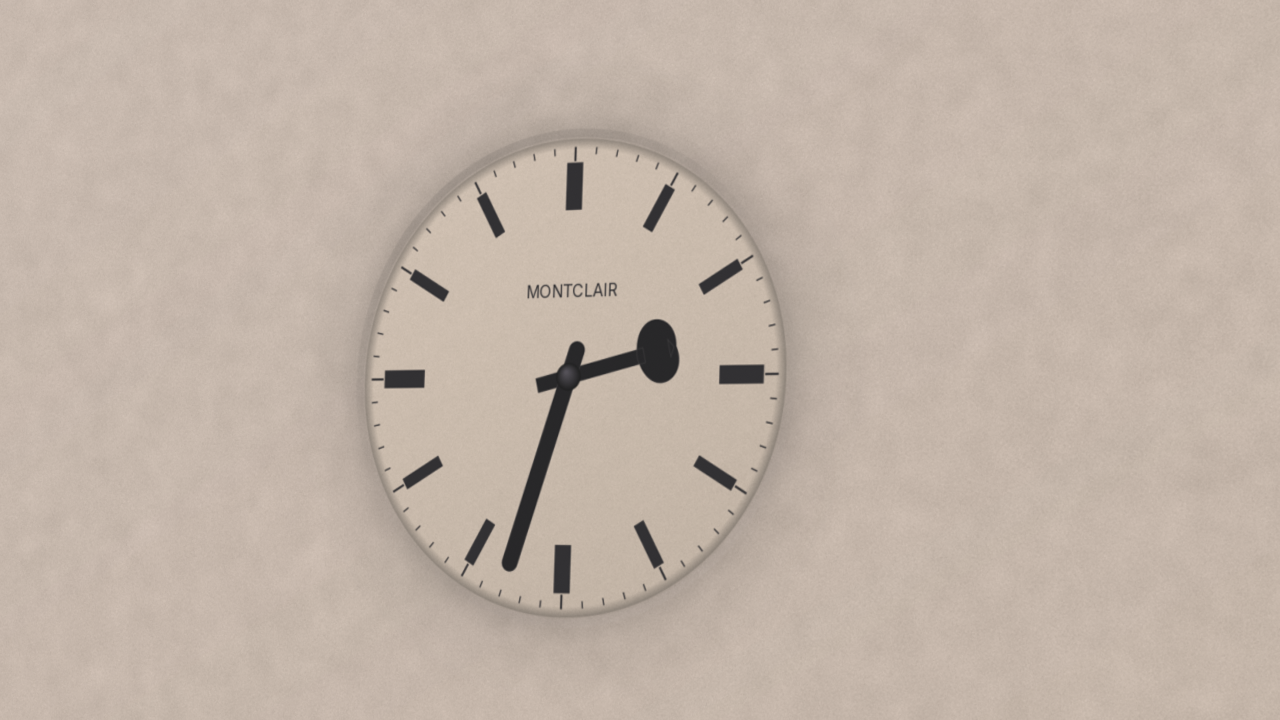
2.33
